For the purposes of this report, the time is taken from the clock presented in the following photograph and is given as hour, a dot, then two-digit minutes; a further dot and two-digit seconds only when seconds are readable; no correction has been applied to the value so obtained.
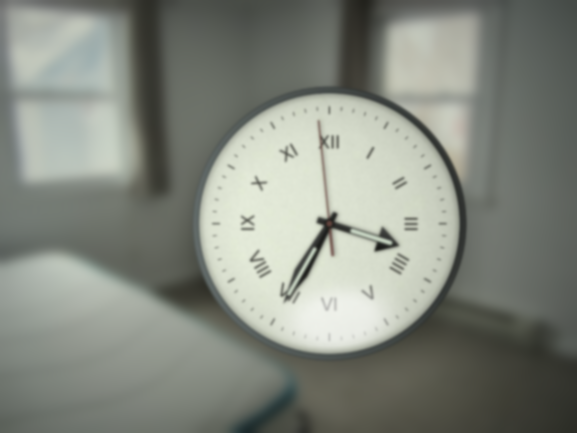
3.34.59
